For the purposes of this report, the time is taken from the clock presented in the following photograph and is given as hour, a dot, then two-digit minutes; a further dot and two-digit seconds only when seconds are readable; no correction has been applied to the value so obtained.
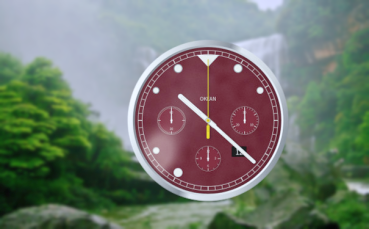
10.22
